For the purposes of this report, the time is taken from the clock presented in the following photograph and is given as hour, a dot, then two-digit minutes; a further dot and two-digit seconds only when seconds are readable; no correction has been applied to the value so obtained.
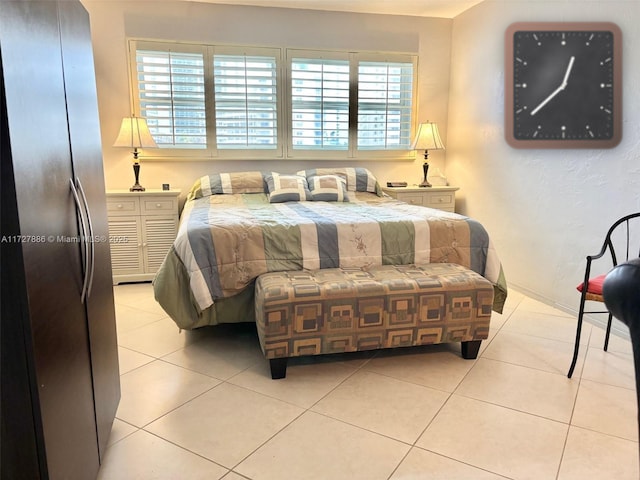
12.38
